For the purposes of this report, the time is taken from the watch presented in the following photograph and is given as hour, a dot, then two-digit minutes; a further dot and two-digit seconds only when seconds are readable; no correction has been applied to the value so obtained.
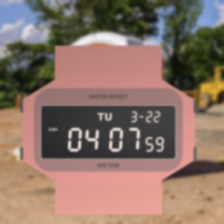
4.07.59
